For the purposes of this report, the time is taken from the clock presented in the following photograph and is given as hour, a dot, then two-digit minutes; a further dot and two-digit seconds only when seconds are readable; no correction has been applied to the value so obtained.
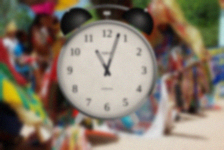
11.03
